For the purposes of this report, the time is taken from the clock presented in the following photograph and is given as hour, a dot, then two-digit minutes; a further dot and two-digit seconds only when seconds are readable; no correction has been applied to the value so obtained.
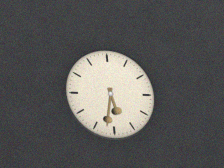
5.32
